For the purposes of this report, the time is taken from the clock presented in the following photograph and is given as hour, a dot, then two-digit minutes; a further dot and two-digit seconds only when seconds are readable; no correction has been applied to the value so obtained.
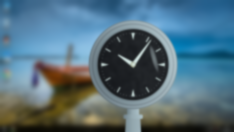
10.06
